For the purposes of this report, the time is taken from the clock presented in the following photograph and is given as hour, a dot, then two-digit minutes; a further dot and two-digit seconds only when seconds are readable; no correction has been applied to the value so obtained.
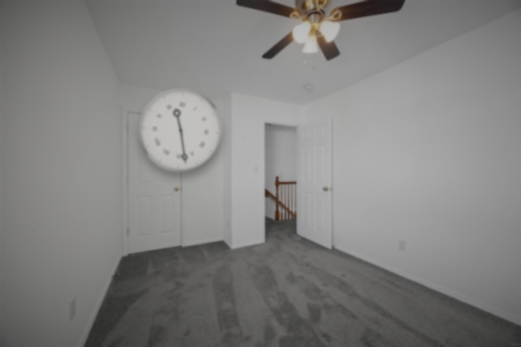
11.28
